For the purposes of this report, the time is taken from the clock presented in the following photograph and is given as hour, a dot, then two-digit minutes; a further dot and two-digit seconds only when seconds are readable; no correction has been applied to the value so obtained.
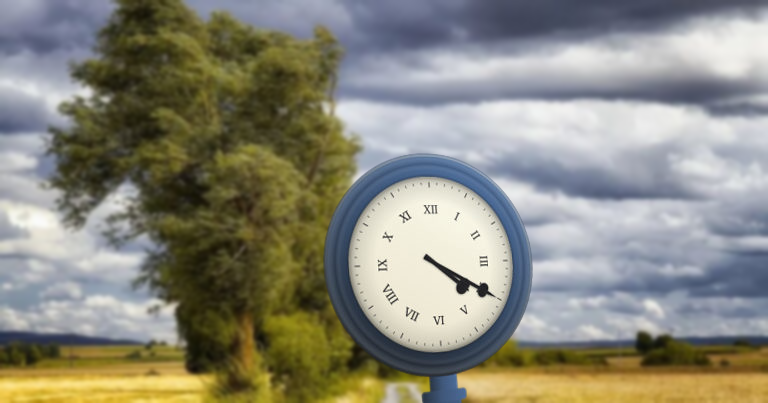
4.20
